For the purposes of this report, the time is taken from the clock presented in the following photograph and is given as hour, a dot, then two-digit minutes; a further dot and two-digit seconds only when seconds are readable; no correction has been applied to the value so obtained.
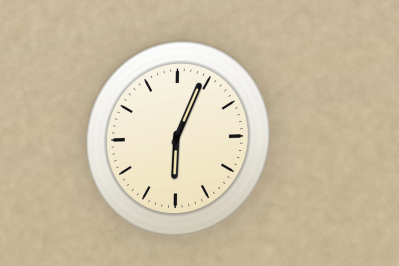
6.04
